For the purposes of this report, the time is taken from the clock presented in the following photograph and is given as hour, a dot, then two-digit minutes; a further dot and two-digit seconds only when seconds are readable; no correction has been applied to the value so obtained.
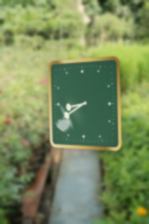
8.40
